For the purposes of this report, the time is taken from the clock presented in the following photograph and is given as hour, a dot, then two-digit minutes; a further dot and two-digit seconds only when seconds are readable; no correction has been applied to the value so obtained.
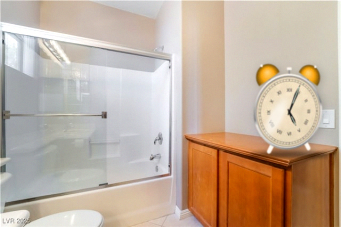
5.04
